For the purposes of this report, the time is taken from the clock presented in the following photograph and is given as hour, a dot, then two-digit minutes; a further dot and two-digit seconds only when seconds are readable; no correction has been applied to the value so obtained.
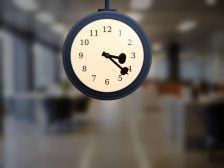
3.22
